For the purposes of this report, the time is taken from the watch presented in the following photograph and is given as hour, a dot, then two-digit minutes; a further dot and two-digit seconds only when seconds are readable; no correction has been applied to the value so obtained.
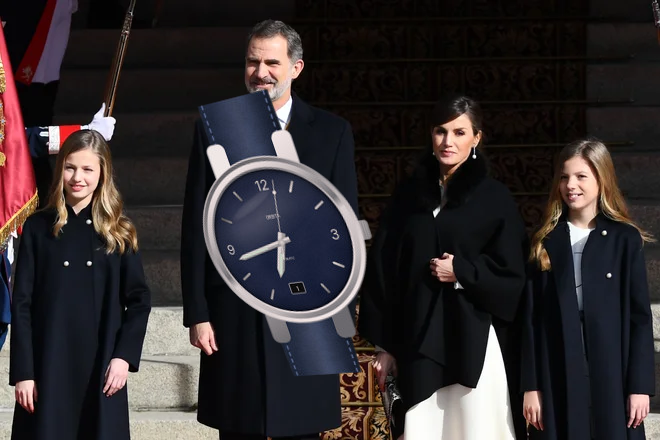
6.43.02
